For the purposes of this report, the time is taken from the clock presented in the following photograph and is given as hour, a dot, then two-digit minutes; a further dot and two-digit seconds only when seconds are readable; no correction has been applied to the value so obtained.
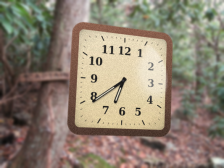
6.39
